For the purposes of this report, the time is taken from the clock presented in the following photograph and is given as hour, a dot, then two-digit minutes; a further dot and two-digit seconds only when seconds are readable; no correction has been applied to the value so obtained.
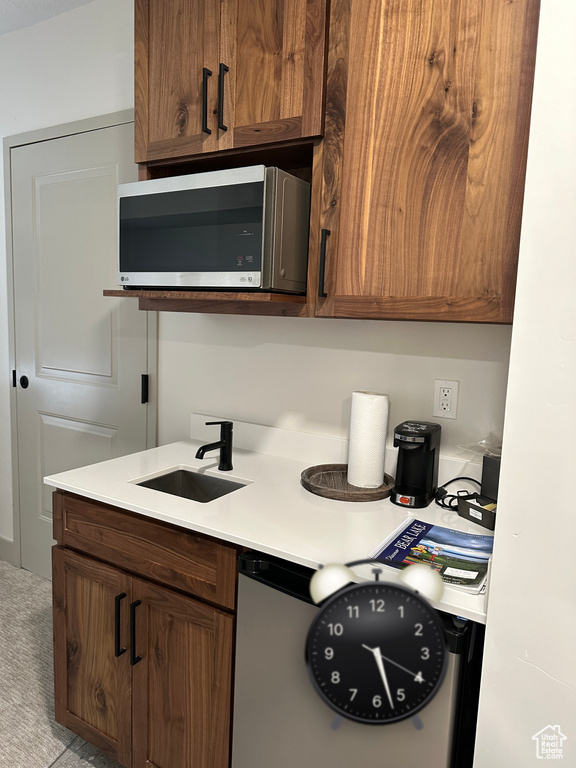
5.27.20
